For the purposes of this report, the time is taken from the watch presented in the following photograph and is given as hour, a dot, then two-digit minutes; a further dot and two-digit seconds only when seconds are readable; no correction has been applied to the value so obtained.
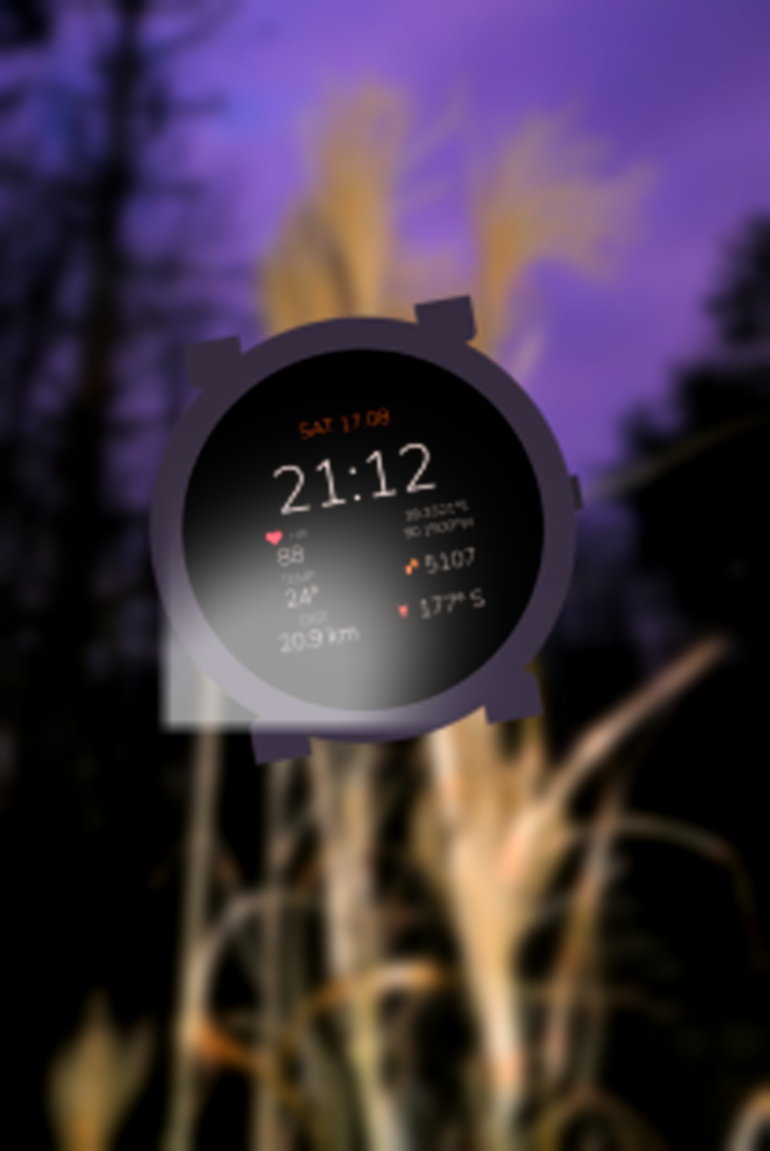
21.12
